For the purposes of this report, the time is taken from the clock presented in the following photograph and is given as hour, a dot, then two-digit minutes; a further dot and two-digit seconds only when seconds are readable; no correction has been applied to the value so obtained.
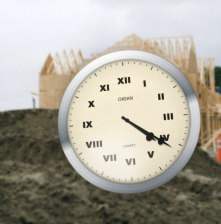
4.21
